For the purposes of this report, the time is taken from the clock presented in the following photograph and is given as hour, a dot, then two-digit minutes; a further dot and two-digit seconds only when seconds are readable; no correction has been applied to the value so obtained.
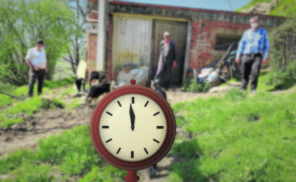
11.59
